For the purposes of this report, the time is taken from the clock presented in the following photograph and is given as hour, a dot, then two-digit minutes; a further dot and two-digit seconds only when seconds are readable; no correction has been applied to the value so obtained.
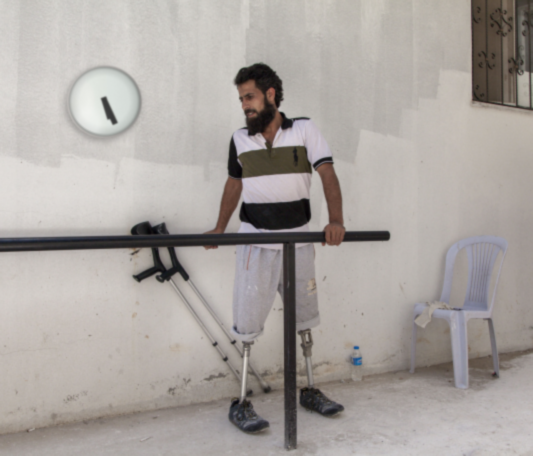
5.26
